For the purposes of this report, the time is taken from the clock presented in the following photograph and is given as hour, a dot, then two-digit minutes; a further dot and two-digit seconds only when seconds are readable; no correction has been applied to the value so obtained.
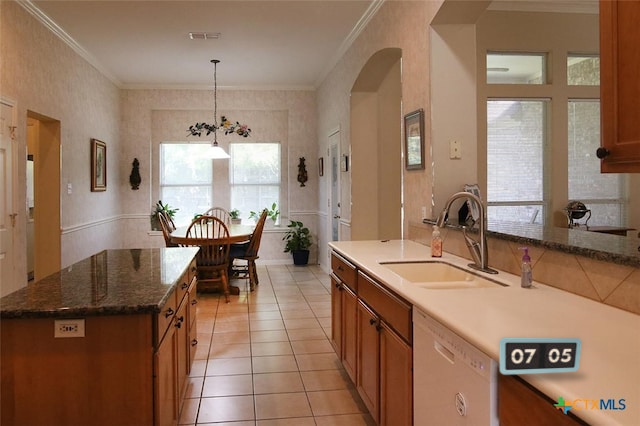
7.05
